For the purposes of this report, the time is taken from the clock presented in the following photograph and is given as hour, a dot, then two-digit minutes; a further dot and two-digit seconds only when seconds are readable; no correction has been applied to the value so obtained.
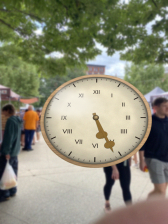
5.26
